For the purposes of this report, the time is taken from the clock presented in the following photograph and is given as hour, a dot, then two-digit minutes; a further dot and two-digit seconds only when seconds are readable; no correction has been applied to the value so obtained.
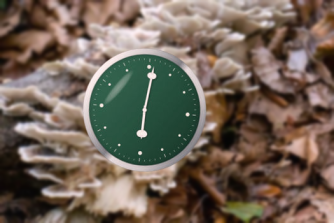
6.01
